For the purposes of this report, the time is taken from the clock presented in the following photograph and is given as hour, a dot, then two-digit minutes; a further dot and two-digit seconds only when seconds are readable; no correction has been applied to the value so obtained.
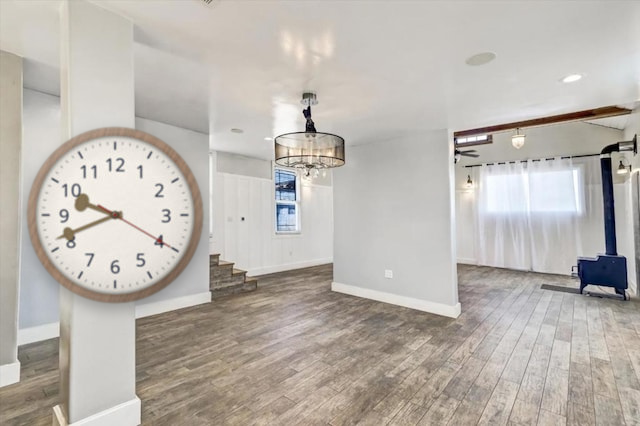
9.41.20
